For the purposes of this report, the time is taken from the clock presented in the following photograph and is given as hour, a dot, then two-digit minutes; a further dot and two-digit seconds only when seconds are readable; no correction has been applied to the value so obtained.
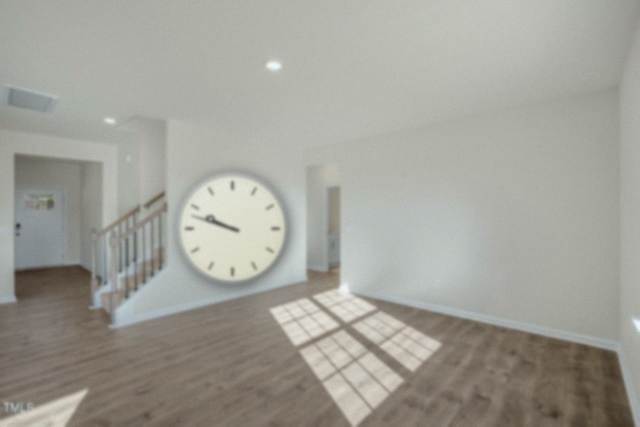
9.48
